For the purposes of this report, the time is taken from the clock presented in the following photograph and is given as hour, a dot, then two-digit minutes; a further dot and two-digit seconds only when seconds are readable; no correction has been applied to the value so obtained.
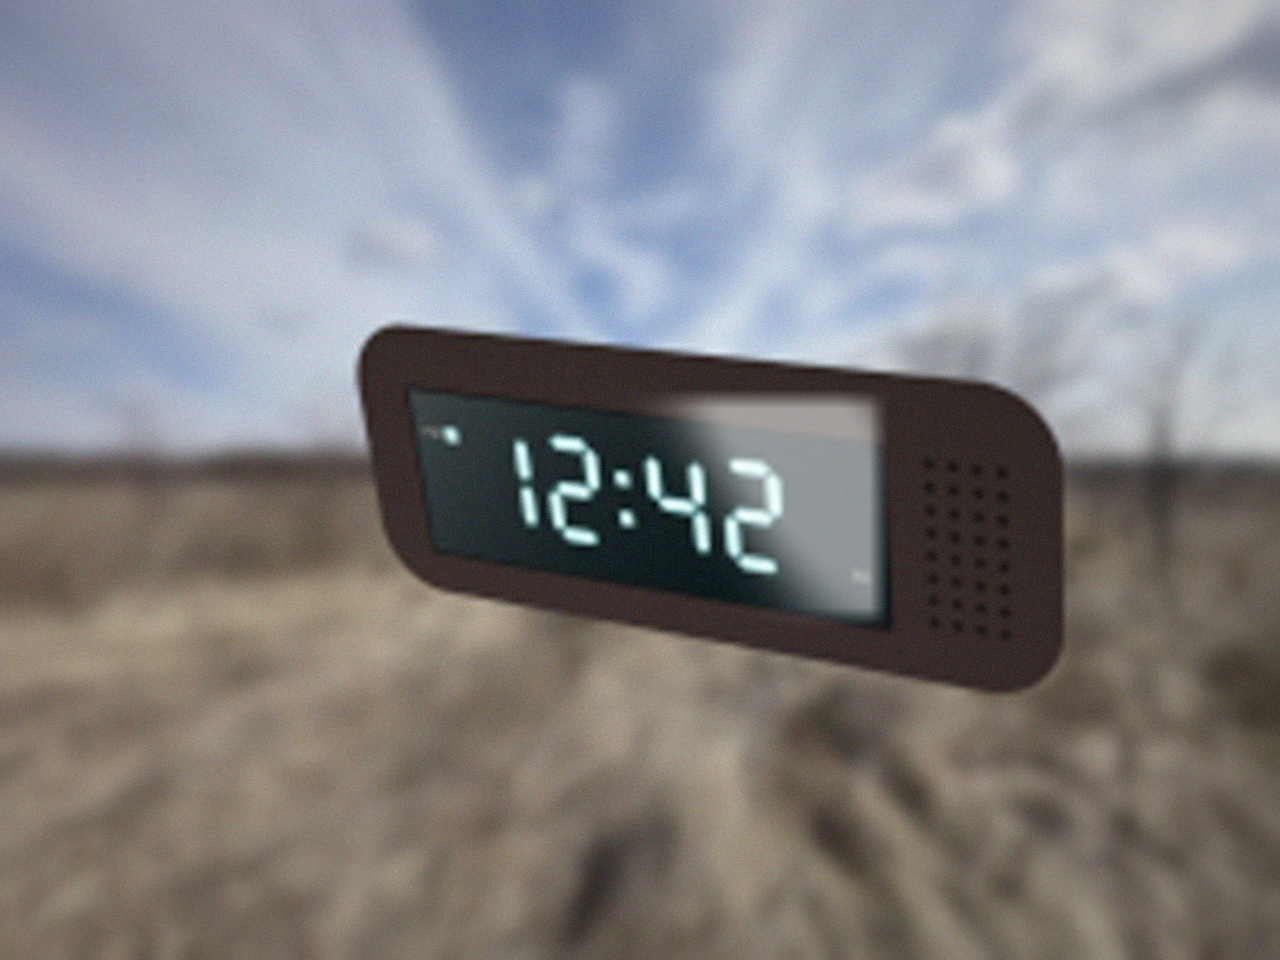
12.42
